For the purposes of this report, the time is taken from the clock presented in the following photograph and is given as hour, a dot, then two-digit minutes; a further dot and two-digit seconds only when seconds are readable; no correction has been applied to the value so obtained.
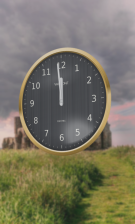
11.59
